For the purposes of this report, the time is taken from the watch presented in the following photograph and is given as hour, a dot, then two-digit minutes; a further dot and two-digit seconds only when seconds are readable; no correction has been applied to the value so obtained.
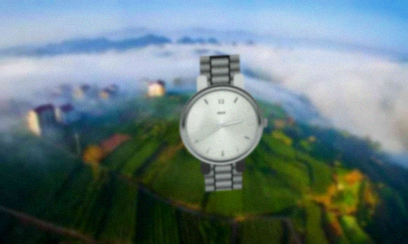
2.40
